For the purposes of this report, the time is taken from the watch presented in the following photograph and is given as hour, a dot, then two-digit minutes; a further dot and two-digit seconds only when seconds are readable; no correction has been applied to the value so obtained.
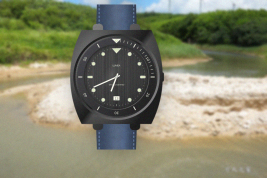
6.41
